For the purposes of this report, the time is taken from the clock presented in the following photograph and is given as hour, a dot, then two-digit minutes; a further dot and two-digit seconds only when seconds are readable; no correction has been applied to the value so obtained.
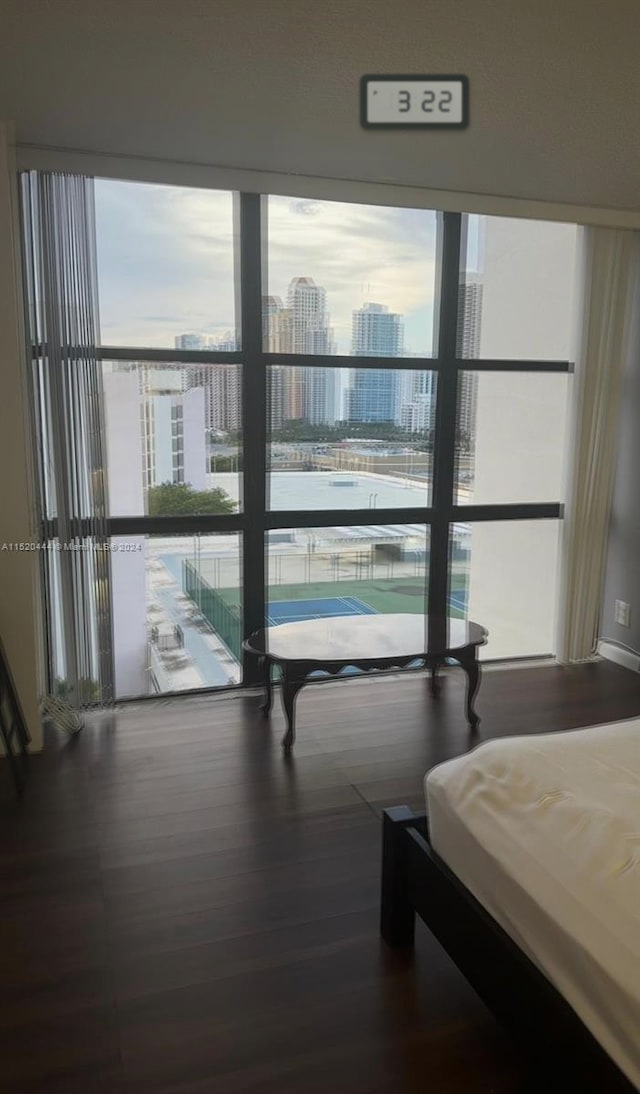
3.22
